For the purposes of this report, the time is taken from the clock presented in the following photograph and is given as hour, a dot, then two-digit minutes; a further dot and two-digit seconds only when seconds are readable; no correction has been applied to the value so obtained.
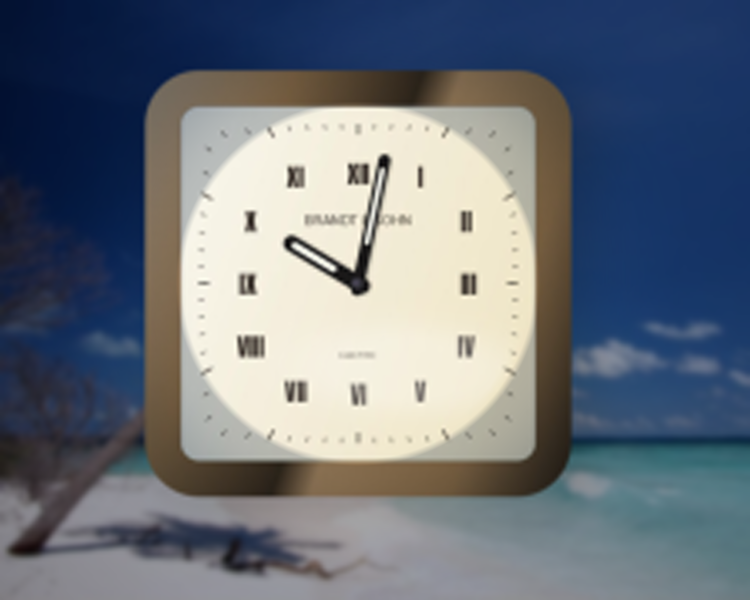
10.02
